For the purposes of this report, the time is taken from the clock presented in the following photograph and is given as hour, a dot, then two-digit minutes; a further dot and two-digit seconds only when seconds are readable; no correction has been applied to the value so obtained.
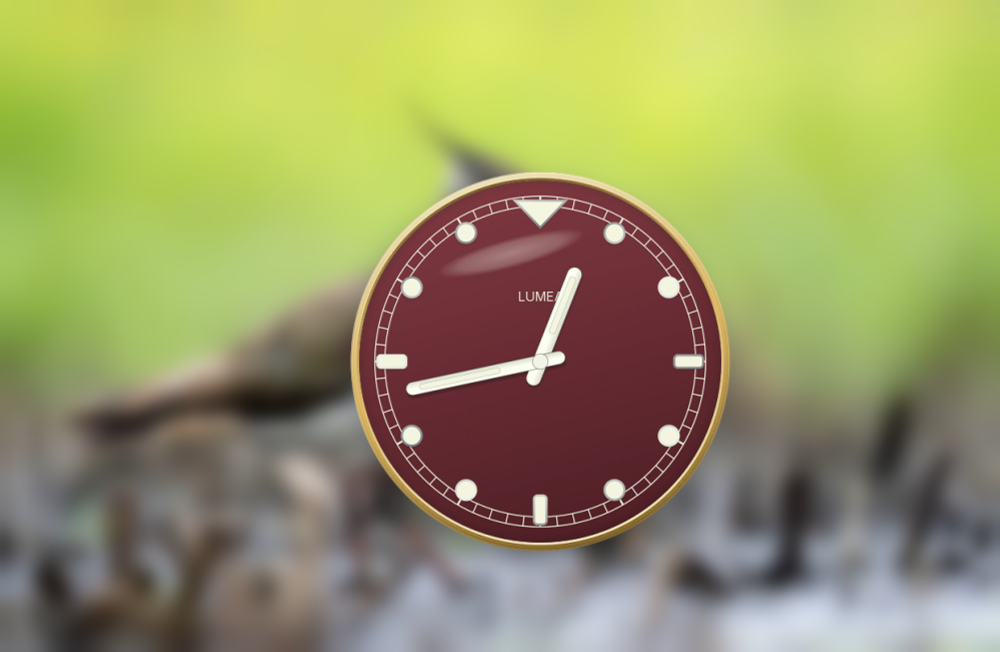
12.43
